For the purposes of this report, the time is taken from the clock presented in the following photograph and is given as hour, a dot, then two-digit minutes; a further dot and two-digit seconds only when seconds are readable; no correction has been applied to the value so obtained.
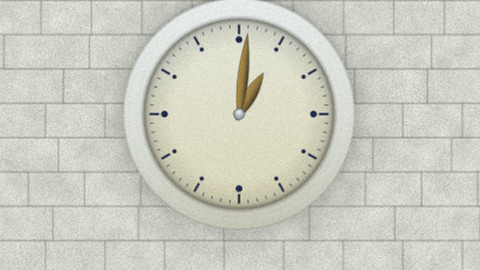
1.01
